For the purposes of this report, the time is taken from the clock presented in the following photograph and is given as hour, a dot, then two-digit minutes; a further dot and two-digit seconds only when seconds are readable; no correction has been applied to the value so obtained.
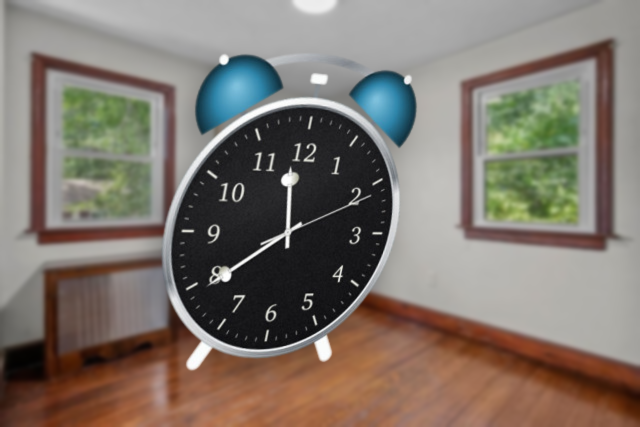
11.39.11
